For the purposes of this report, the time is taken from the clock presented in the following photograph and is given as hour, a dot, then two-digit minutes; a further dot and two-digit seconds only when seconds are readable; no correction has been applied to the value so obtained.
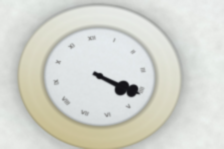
4.21
